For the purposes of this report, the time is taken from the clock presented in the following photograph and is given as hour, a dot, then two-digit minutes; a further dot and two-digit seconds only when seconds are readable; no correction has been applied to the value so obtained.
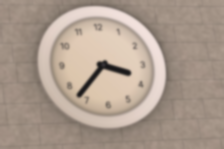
3.37
